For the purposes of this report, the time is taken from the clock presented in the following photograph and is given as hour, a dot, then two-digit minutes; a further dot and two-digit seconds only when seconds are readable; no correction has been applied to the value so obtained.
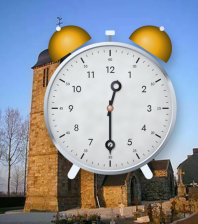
12.30
